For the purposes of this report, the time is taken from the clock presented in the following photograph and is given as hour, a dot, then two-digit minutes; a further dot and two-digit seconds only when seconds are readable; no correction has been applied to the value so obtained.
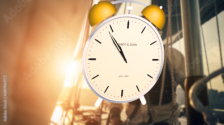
10.54
